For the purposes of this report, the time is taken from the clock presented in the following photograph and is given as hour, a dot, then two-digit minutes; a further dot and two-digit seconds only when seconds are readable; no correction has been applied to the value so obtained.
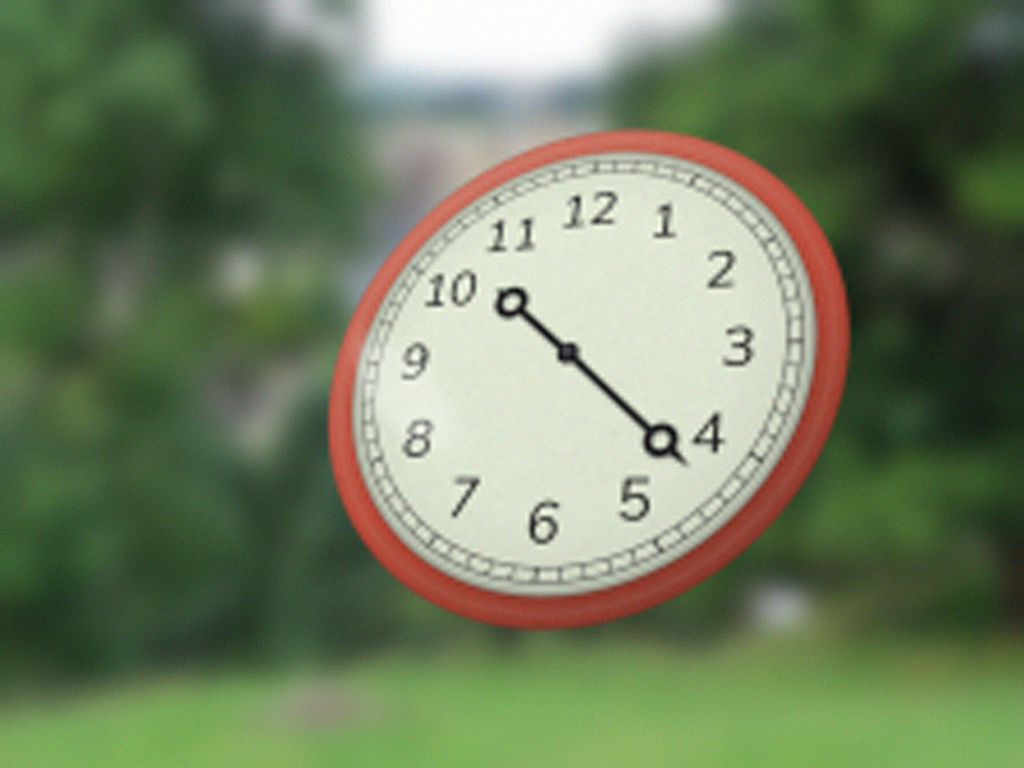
10.22
